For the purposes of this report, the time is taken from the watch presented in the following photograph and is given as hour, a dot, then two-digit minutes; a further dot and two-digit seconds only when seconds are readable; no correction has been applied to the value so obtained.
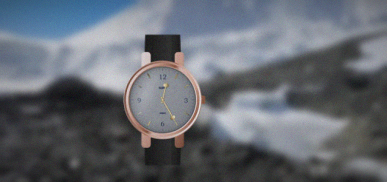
12.25
